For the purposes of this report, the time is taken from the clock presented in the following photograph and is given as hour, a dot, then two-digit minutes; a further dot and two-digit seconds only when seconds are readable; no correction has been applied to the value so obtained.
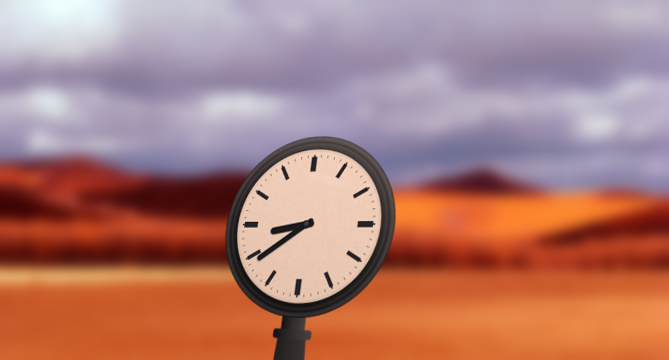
8.39
